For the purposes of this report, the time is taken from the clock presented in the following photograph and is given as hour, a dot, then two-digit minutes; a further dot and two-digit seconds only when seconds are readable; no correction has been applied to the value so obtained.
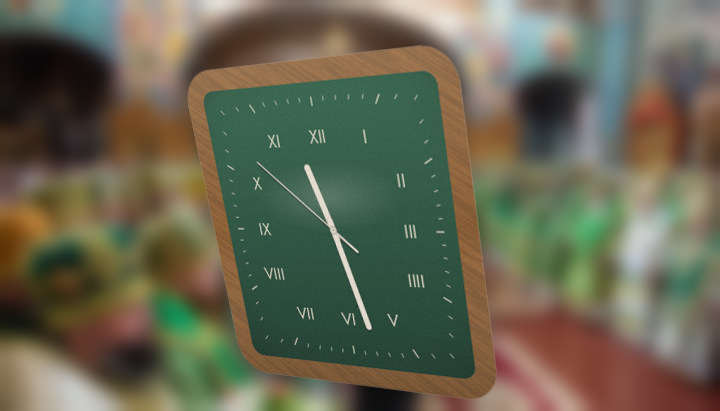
11.27.52
